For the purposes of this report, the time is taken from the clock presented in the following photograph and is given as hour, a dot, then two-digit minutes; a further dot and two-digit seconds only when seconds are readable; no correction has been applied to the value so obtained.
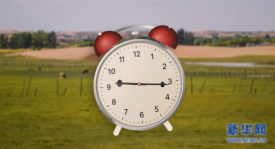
9.16
